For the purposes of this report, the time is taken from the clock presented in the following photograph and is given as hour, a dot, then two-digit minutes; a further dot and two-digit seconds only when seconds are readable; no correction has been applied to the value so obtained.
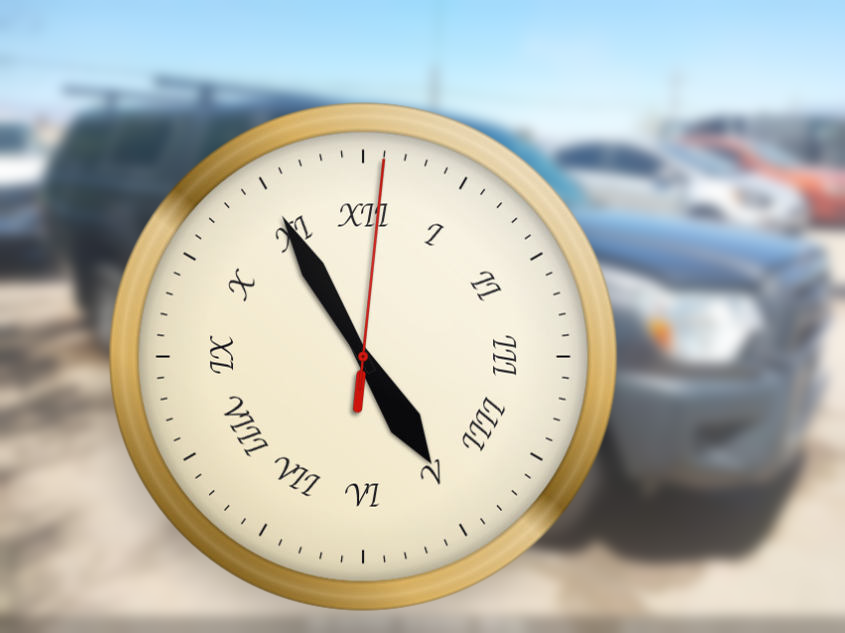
4.55.01
